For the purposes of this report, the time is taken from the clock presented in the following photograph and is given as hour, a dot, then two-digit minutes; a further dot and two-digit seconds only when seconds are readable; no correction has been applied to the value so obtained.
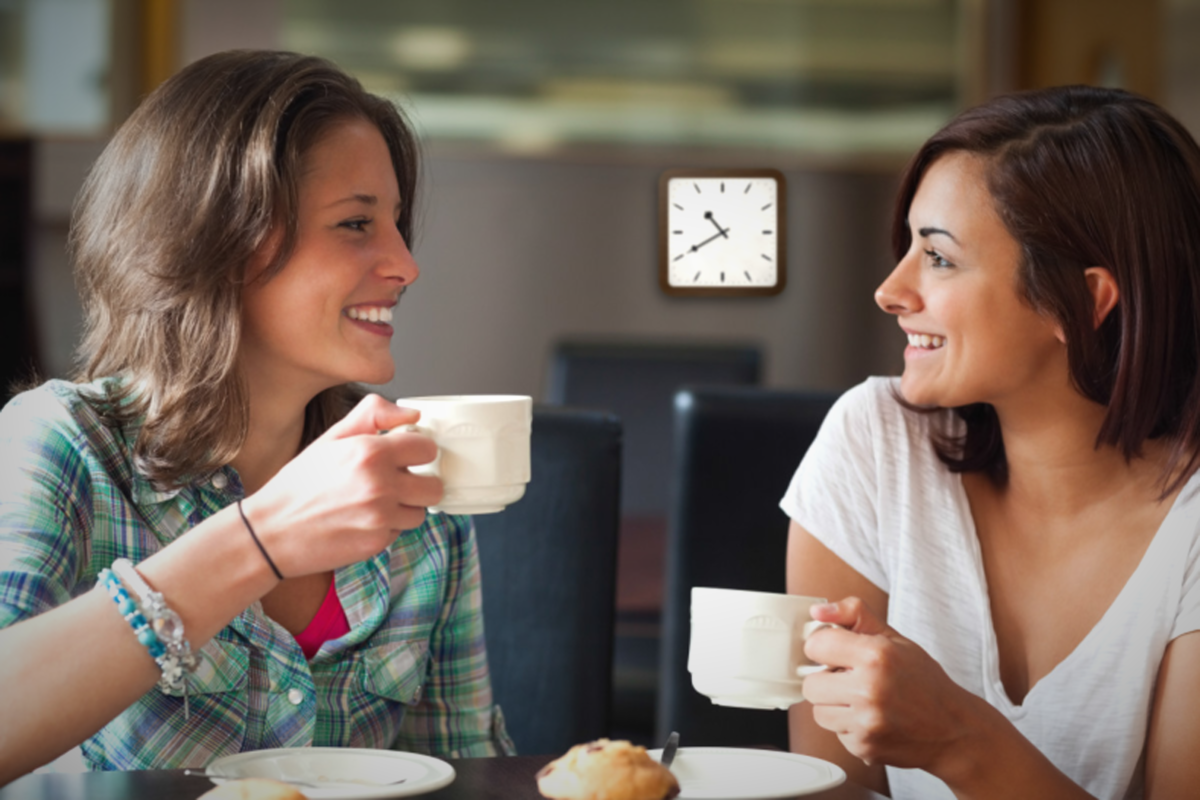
10.40
